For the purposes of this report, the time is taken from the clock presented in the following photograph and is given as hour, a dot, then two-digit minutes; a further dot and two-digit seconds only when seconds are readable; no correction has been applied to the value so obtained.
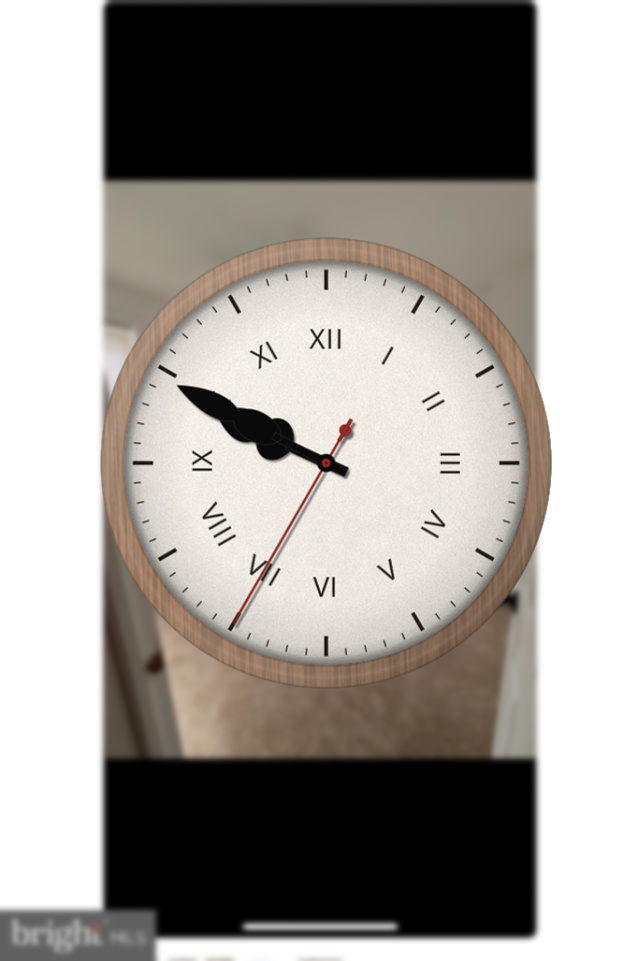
9.49.35
